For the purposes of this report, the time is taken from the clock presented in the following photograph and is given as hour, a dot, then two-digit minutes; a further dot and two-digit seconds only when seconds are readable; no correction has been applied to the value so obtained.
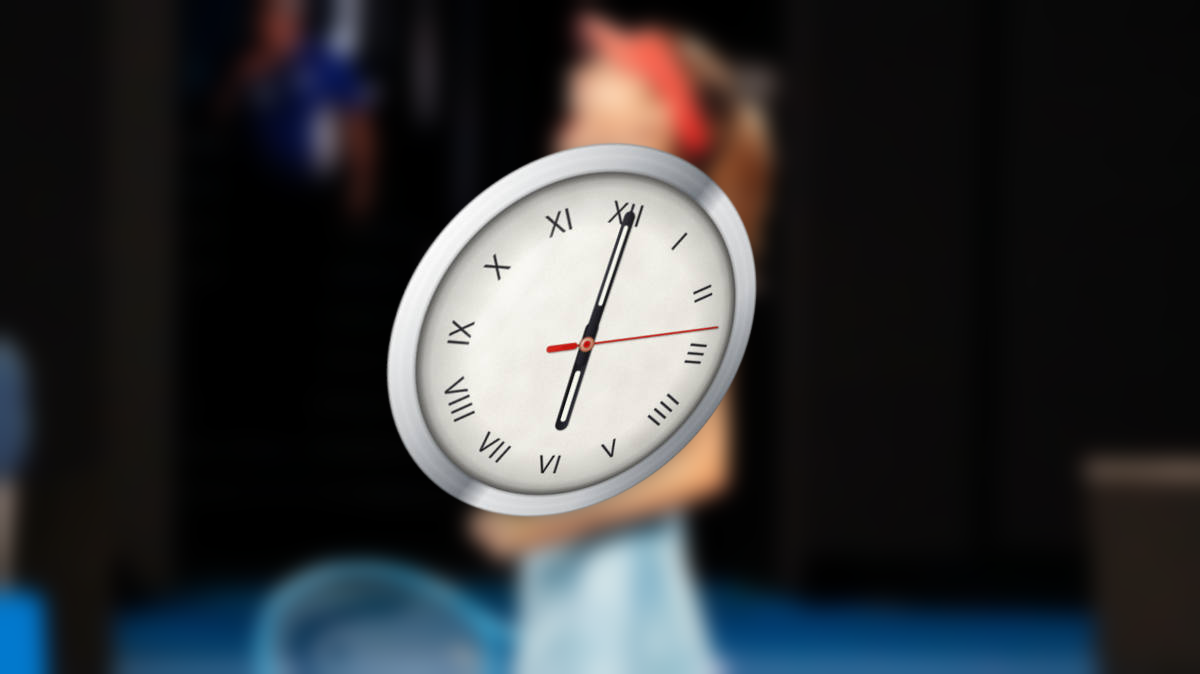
6.00.13
